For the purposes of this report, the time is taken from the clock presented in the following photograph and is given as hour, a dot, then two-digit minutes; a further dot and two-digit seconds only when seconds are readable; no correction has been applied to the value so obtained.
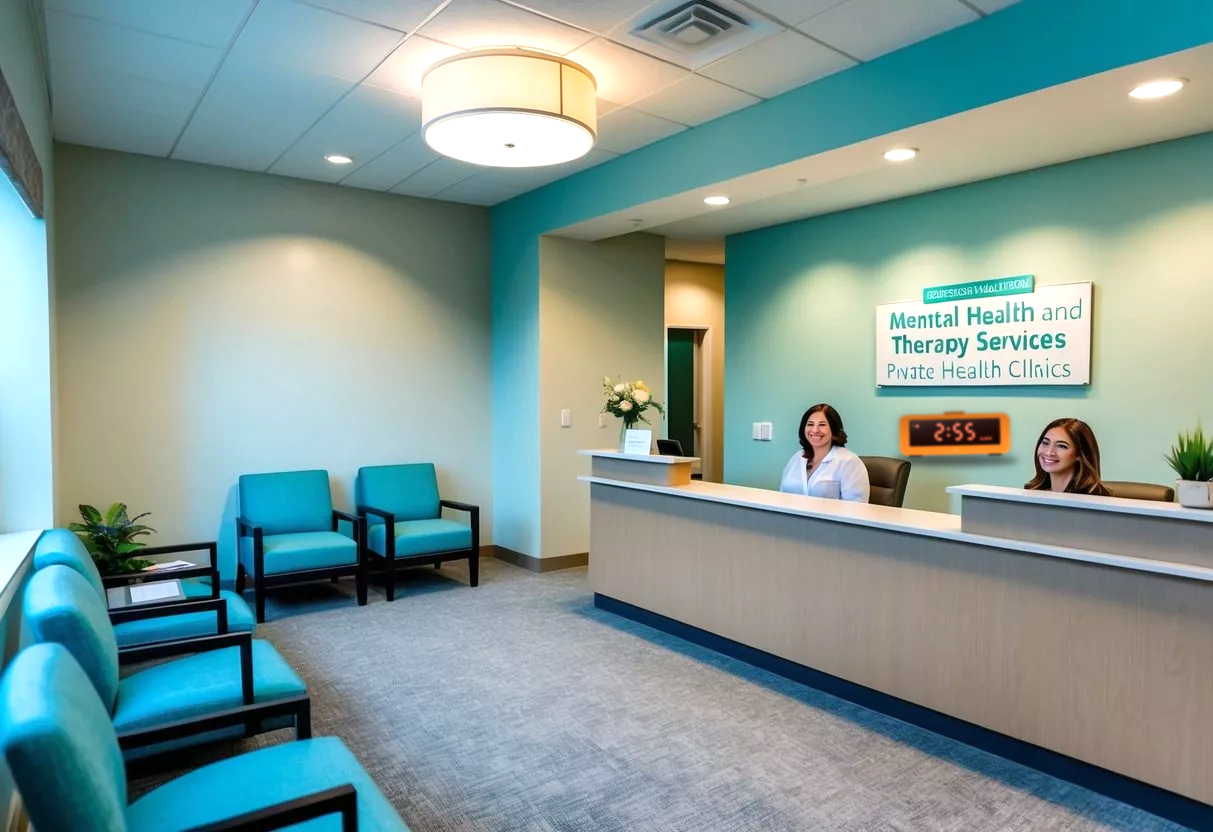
2.55
